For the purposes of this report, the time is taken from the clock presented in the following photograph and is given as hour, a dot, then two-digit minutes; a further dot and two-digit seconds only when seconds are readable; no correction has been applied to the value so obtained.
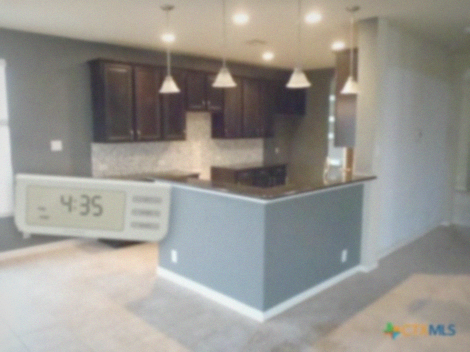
4.35
